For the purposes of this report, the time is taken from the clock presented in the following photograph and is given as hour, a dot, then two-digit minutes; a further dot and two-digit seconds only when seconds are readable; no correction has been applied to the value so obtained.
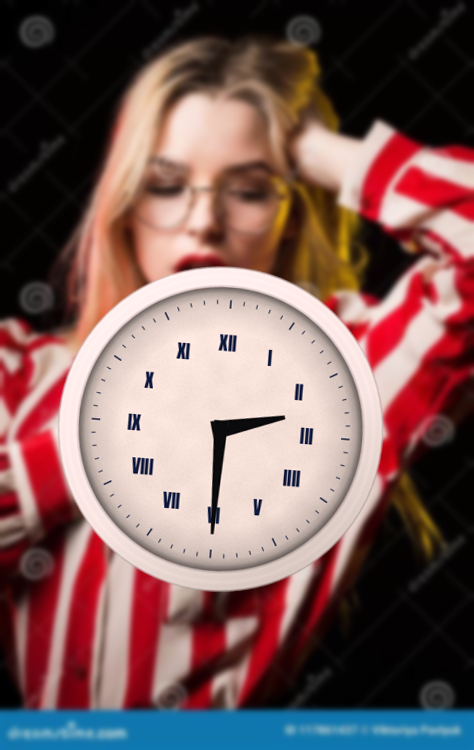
2.30
